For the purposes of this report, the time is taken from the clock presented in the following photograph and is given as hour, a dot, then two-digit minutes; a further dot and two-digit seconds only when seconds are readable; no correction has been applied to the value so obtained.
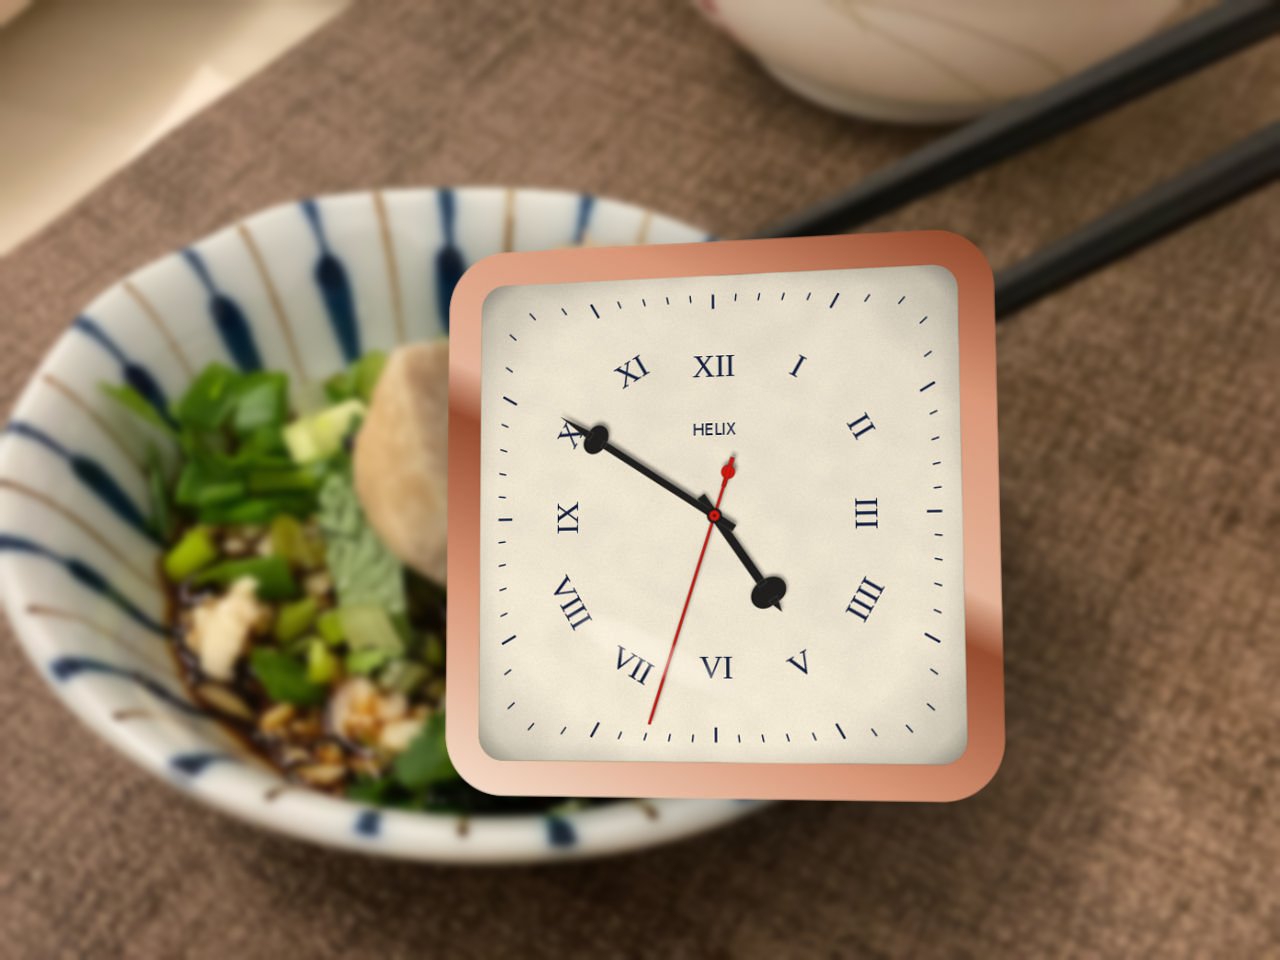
4.50.33
